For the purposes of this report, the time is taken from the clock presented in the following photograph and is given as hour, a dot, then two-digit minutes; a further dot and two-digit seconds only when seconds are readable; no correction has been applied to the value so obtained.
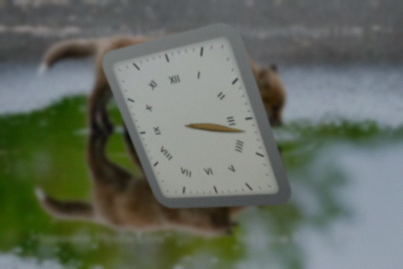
3.17
